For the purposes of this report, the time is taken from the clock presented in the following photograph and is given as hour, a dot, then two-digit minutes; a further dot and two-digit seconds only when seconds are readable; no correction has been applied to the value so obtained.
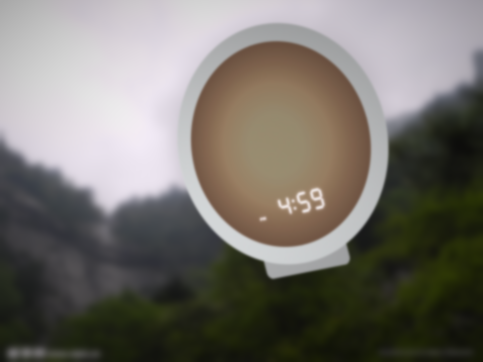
4.59
